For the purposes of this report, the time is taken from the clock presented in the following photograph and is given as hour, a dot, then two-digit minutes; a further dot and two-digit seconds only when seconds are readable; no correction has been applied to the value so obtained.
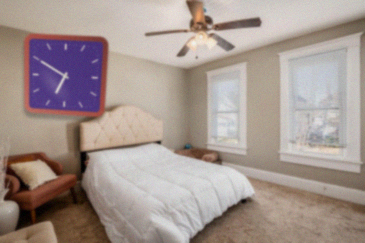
6.50
